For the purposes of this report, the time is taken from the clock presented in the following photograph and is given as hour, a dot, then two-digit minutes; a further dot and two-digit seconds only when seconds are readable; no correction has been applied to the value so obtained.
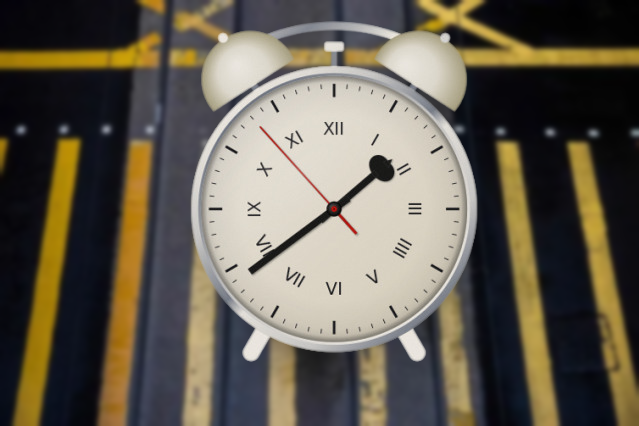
1.38.53
